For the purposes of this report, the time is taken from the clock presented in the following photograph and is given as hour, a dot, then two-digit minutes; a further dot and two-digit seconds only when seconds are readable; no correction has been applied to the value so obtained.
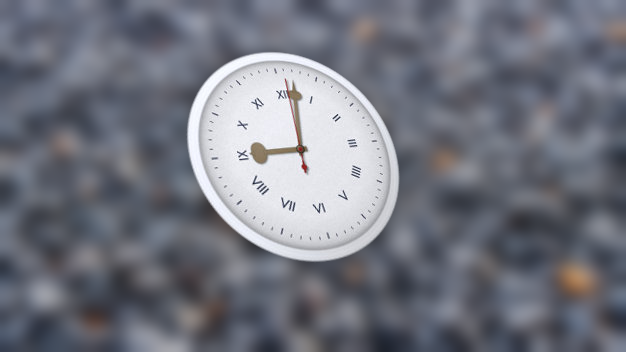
9.02.01
